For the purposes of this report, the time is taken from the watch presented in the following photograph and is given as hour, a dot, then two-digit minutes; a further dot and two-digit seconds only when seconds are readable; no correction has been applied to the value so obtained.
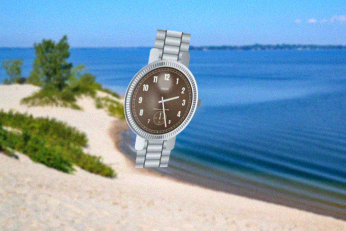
2.27
